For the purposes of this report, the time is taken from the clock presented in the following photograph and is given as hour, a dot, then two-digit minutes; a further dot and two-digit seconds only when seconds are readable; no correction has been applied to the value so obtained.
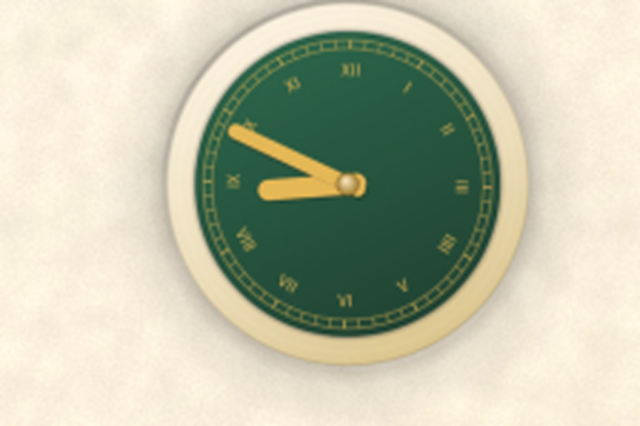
8.49
